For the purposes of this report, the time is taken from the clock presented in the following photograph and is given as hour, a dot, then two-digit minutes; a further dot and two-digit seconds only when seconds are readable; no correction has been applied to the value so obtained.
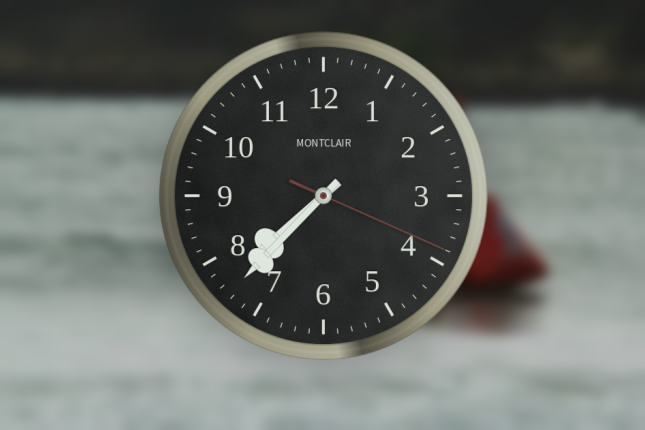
7.37.19
